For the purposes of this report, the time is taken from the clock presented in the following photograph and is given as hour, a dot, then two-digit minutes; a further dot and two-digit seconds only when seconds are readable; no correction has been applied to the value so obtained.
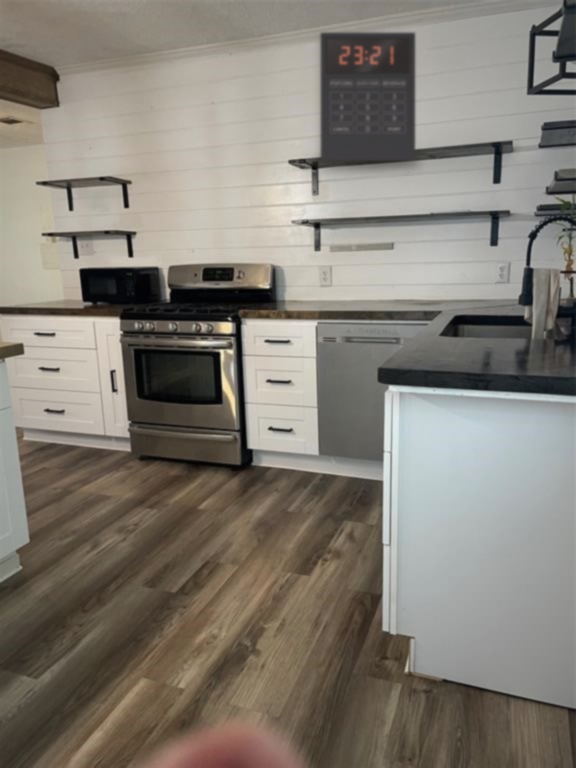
23.21
